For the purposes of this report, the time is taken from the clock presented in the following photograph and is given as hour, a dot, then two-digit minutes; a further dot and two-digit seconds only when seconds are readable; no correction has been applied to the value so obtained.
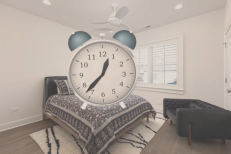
12.37
